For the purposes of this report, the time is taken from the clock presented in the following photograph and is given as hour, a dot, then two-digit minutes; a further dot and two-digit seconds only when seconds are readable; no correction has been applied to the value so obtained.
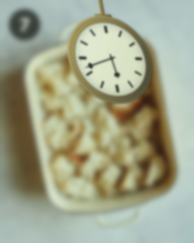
5.42
